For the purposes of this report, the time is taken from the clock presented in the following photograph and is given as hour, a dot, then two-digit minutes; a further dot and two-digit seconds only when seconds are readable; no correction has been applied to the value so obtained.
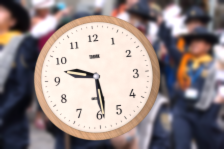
9.29
